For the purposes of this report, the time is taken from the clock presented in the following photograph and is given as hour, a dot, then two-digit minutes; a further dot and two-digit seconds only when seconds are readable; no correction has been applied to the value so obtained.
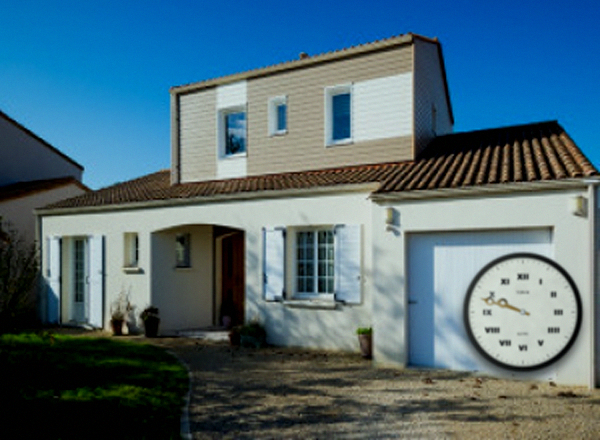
9.48
